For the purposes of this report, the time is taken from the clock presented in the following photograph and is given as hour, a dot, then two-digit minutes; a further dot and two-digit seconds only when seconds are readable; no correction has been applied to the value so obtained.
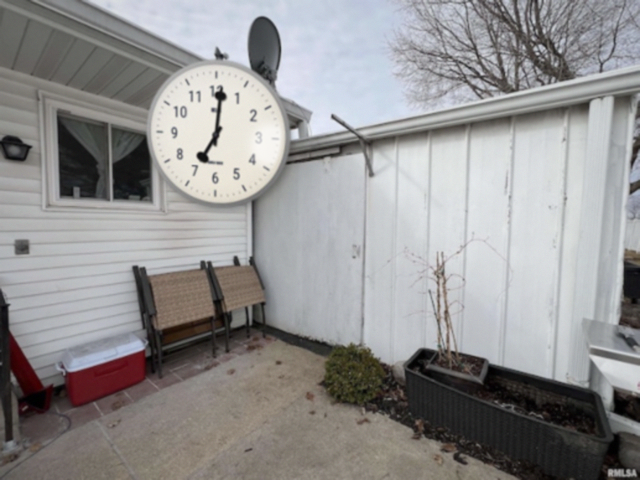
7.01
